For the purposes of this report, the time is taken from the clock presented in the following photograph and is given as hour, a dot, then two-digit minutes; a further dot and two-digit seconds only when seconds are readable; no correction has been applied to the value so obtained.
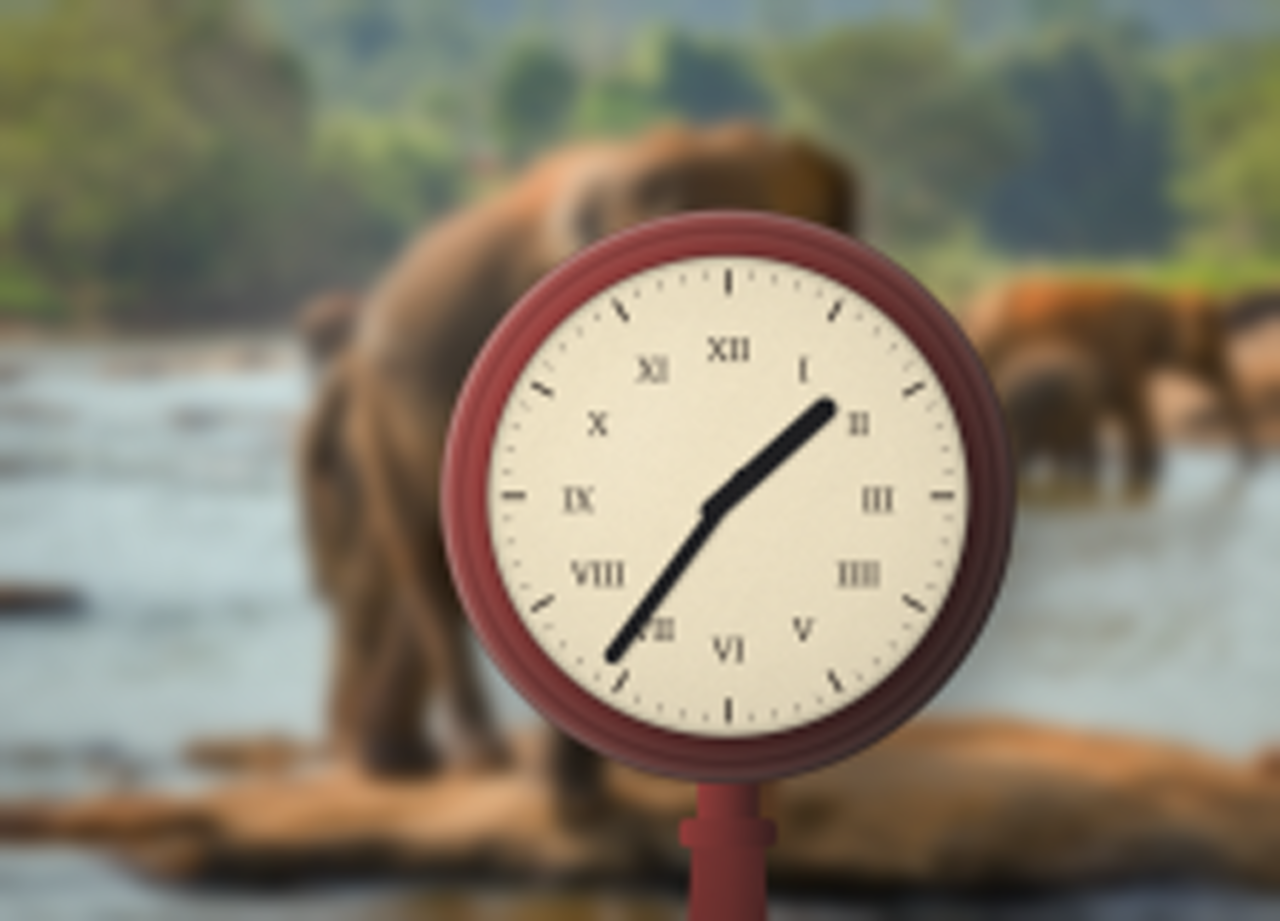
1.36
